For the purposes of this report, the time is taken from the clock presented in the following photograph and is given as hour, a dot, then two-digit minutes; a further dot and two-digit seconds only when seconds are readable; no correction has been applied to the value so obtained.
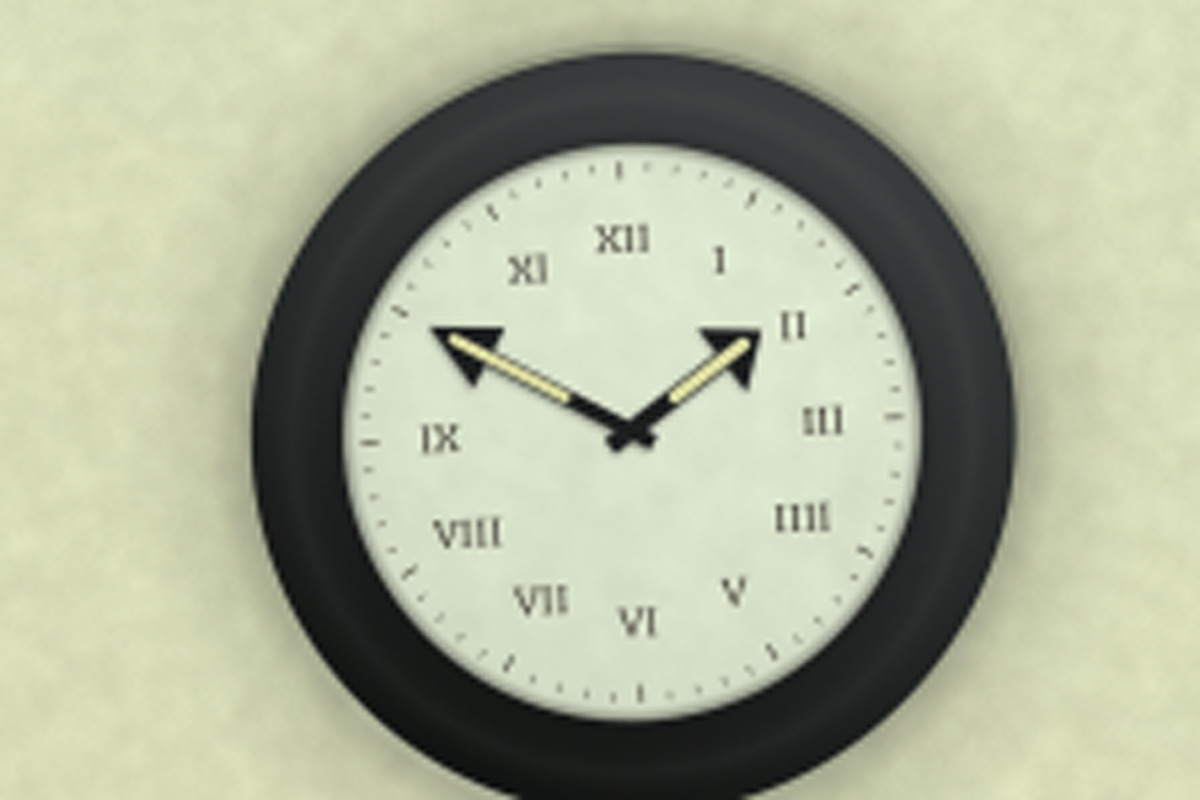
1.50
